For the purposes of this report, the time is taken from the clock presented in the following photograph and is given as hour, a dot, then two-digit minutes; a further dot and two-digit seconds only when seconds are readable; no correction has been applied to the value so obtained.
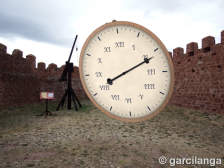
8.11
